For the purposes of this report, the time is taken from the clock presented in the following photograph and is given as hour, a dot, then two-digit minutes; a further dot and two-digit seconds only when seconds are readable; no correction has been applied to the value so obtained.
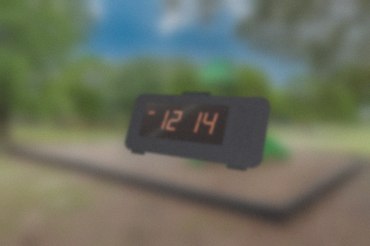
12.14
